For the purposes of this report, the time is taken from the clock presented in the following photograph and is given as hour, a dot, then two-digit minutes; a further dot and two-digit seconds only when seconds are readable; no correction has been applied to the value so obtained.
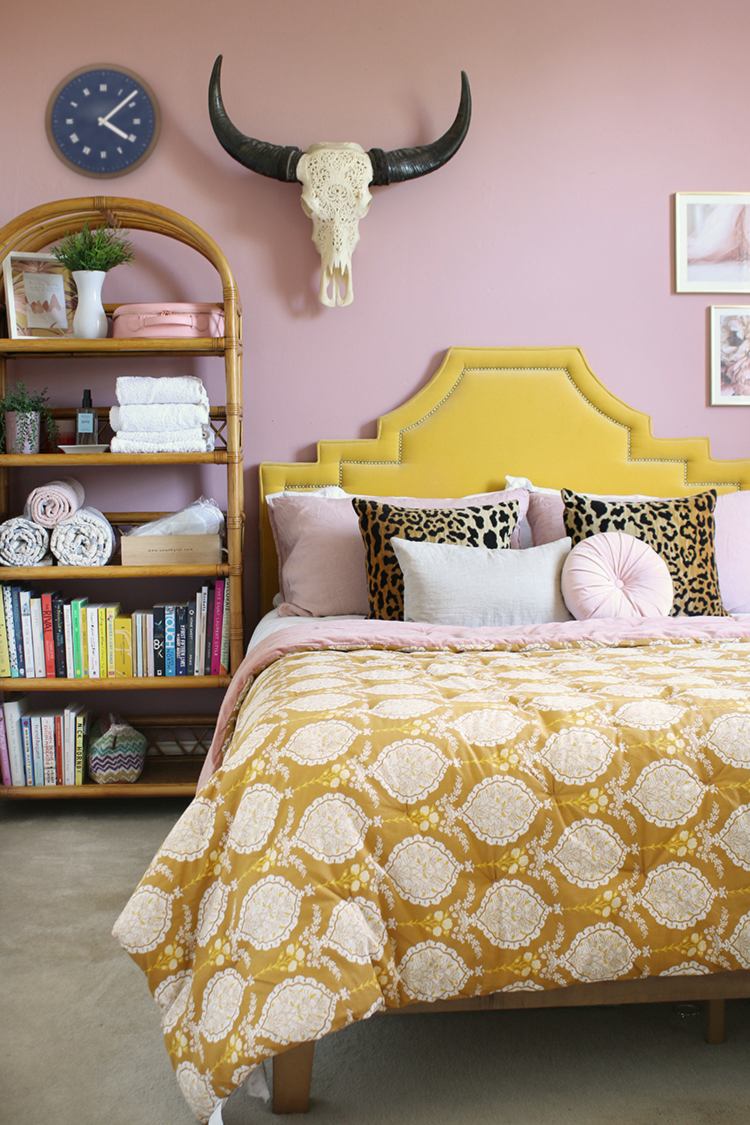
4.08
